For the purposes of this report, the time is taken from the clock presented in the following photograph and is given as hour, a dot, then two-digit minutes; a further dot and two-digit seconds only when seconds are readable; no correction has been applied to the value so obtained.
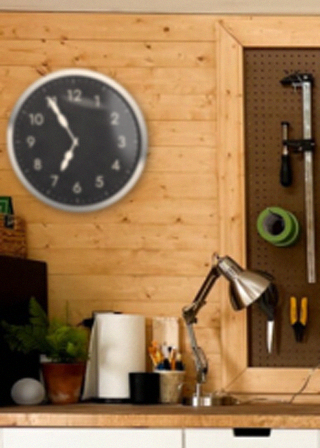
6.55
